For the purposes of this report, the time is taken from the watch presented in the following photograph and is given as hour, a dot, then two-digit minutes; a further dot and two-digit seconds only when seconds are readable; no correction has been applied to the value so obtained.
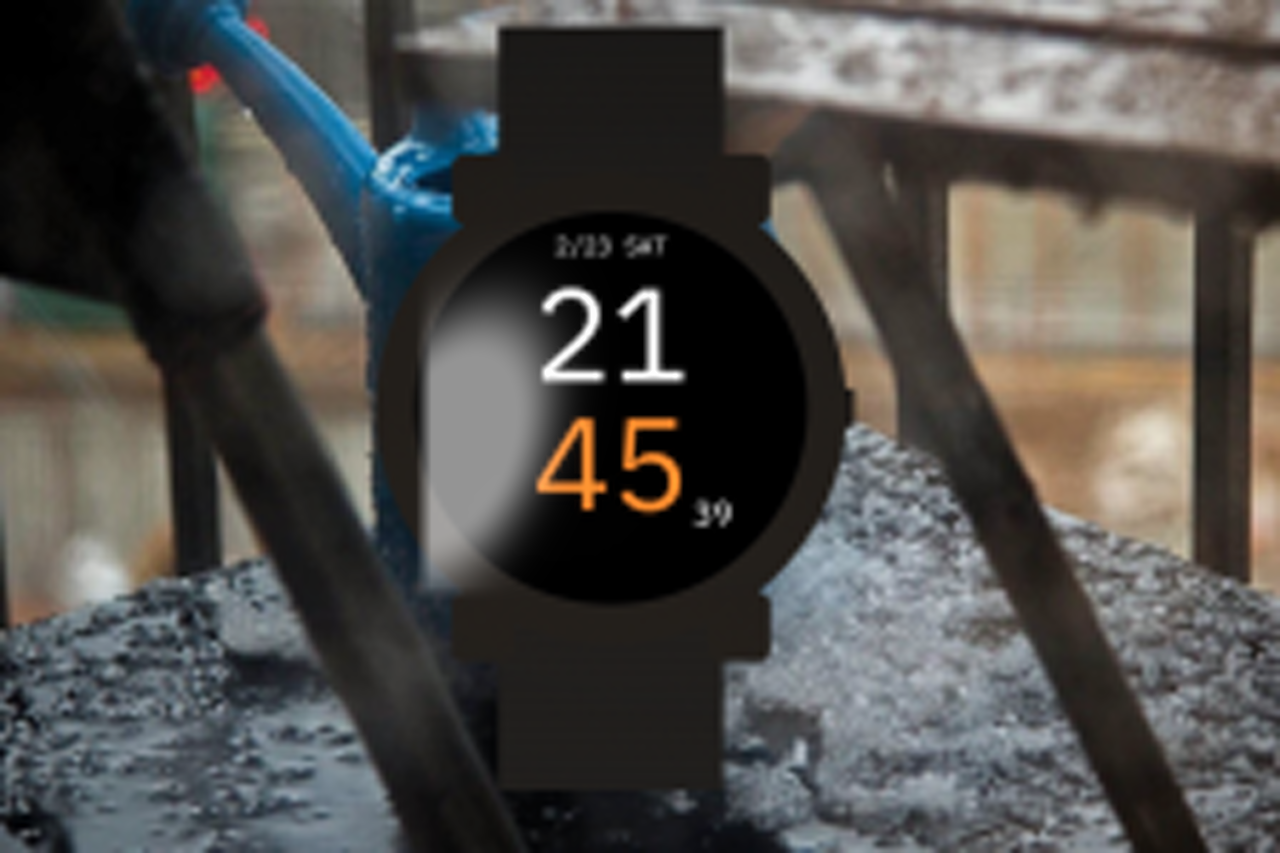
21.45
